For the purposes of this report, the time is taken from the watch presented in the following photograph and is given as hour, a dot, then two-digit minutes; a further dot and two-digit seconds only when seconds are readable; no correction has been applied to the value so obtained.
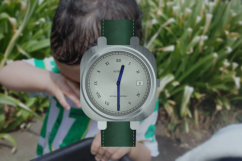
12.30
